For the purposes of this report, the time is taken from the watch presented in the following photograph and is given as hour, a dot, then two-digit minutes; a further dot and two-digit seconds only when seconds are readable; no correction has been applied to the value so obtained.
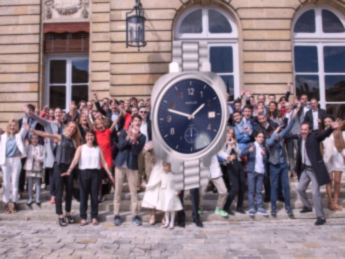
1.48
